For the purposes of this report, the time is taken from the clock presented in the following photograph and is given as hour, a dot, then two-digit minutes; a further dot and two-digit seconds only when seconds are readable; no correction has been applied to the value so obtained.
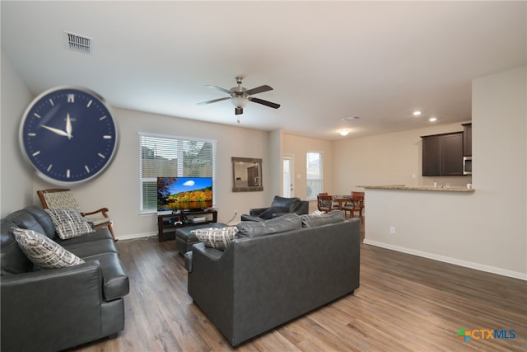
11.48
